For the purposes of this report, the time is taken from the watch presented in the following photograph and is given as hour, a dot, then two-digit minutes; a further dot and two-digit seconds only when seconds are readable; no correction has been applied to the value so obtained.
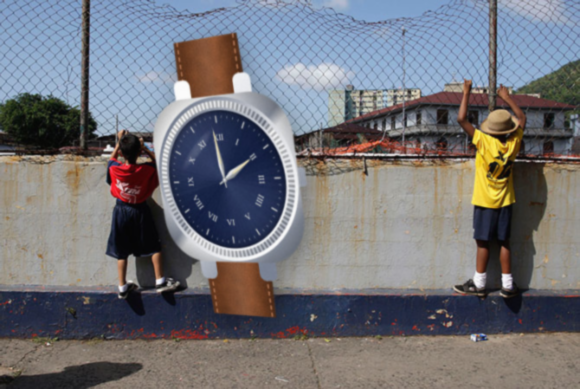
1.59
